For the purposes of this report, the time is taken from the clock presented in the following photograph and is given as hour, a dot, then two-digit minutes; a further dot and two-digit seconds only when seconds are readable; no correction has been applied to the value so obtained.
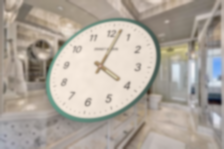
4.02
